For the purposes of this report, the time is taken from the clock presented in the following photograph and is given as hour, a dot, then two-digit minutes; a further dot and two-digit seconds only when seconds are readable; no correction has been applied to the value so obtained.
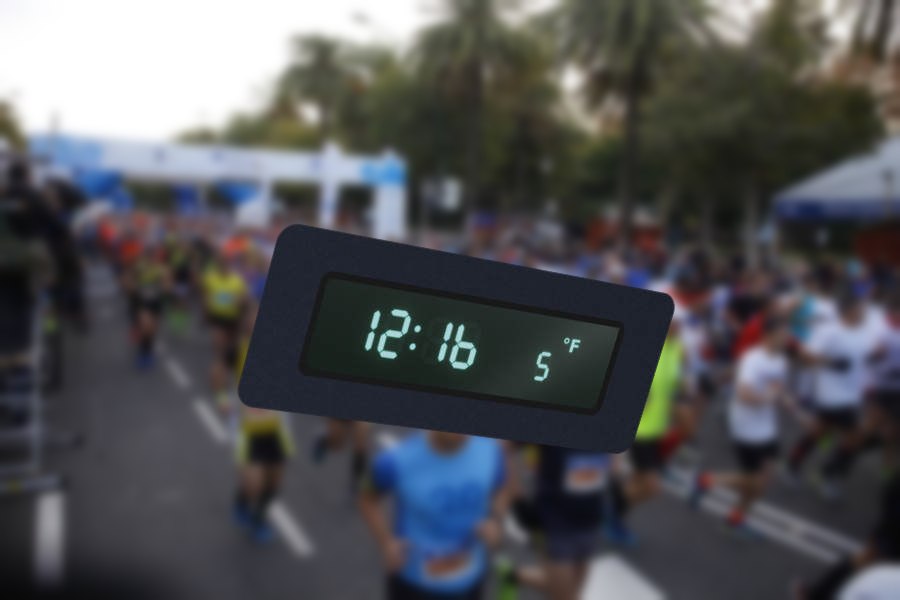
12.16
